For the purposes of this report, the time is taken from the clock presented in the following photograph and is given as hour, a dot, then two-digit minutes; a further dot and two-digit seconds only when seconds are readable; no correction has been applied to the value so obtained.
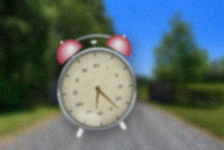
6.23
